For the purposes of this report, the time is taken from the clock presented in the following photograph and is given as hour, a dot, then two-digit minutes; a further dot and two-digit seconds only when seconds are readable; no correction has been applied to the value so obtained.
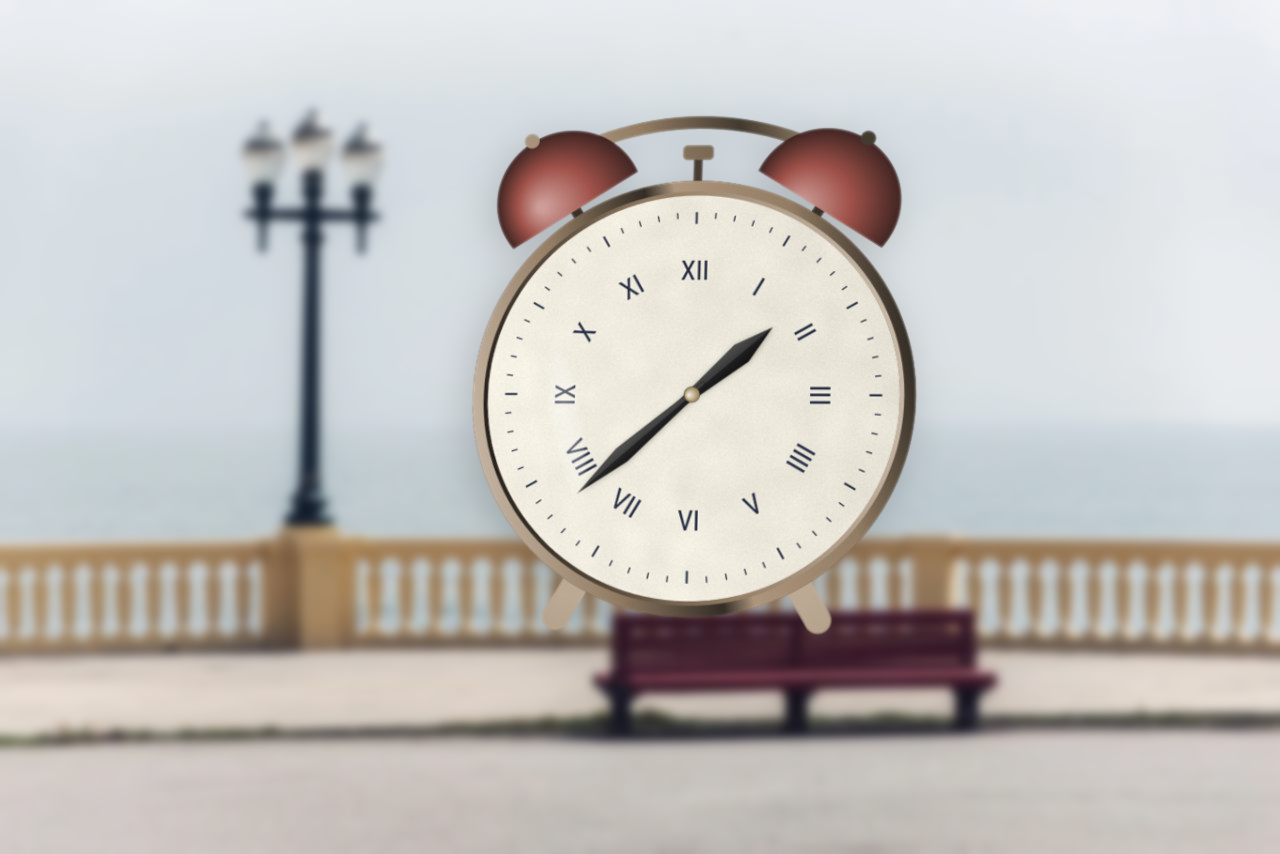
1.38
